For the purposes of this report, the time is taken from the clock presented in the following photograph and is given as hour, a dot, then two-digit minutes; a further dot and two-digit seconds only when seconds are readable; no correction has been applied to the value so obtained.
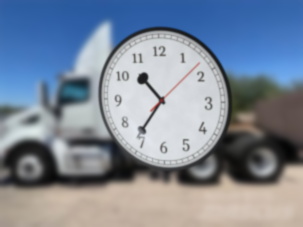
10.36.08
